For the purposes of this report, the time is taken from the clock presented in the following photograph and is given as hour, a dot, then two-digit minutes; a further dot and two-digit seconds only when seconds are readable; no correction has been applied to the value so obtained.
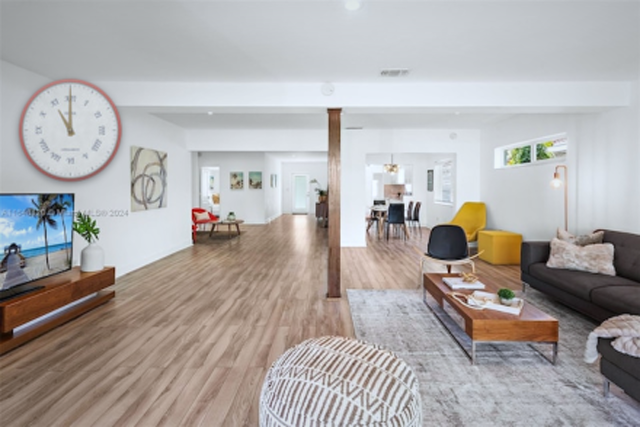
11.00
